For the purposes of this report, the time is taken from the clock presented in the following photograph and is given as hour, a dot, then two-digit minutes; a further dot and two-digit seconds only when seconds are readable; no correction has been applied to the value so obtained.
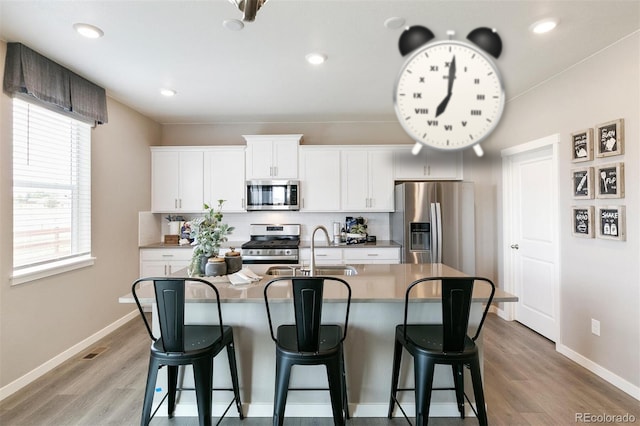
7.01
